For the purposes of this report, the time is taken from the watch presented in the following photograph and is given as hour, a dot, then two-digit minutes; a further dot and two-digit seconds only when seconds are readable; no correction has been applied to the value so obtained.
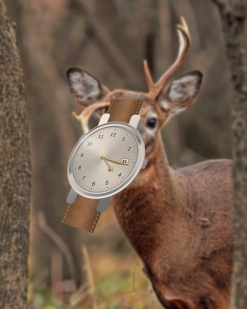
4.16
